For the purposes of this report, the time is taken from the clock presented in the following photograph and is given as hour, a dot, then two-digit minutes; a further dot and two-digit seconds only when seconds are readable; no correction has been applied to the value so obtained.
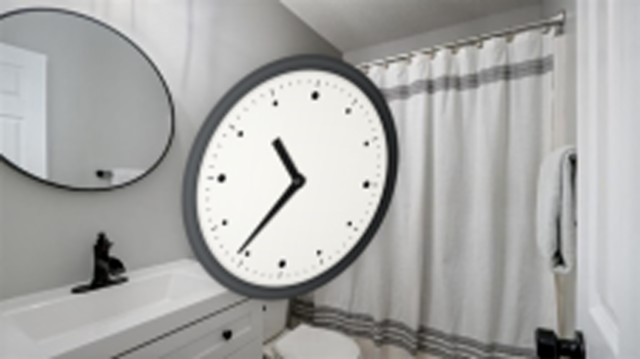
10.36
